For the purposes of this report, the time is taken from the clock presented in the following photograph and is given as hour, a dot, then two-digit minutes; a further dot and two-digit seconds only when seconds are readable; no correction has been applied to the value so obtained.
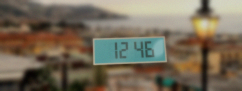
12.46
